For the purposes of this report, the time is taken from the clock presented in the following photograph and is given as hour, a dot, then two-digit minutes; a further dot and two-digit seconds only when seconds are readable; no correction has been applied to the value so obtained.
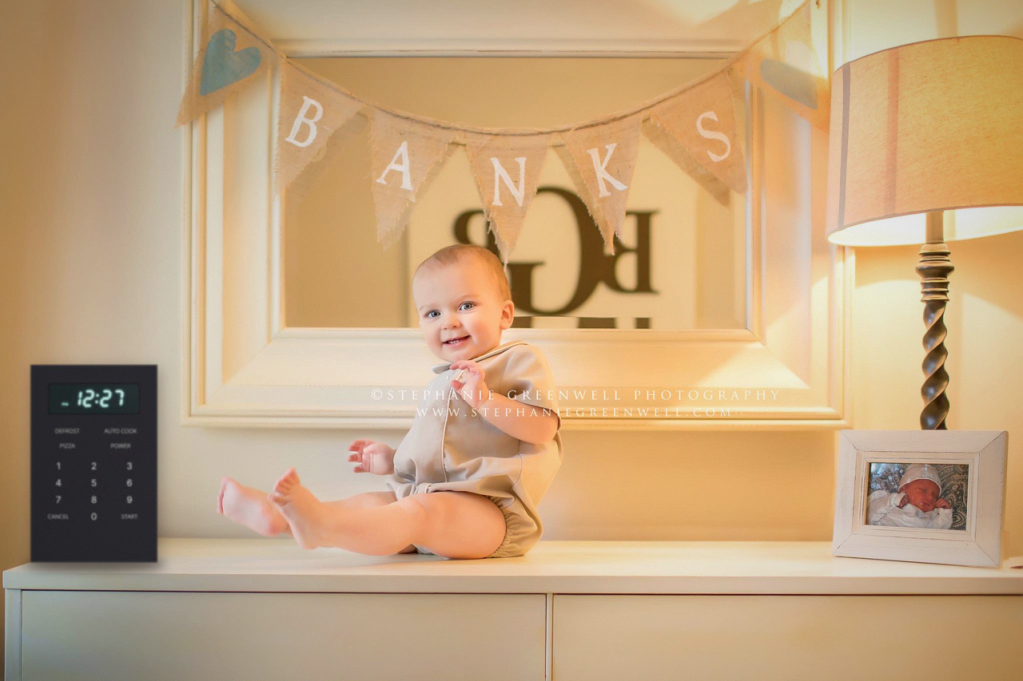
12.27
